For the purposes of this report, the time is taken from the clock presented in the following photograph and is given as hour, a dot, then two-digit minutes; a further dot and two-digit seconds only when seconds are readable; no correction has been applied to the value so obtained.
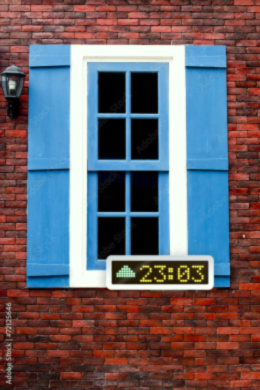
23.03
